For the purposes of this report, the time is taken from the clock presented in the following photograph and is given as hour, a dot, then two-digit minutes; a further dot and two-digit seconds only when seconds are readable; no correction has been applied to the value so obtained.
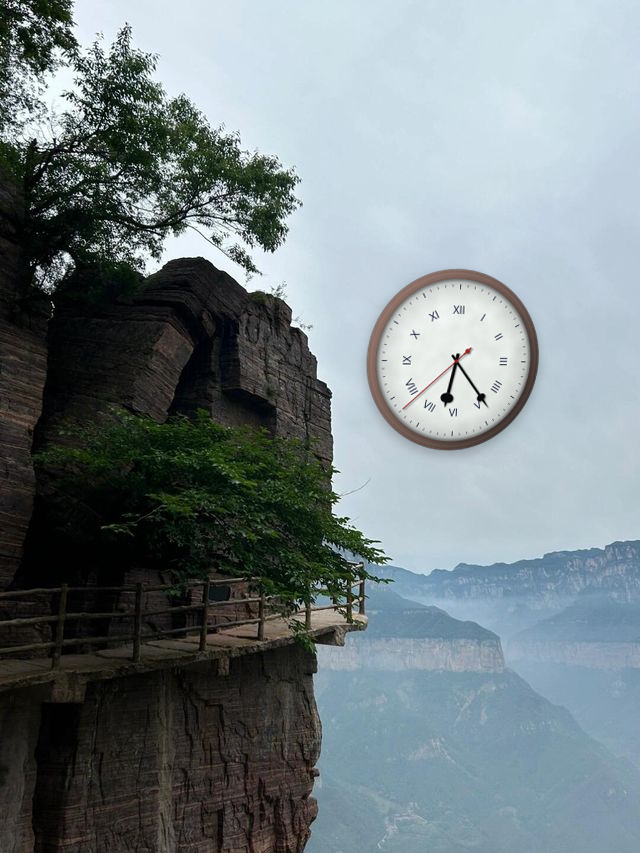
6.23.38
